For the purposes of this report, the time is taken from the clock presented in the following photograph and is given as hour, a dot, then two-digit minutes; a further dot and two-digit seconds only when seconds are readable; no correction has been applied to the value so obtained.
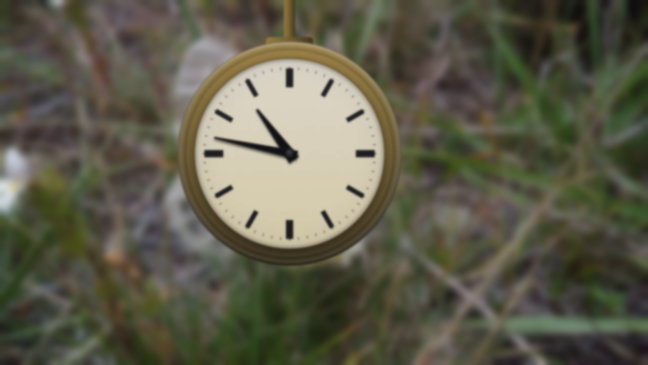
10.47
